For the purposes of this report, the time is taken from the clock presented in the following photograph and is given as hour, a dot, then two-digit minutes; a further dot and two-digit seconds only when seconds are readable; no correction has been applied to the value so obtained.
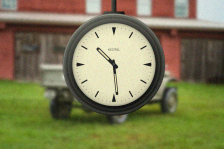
10.29
